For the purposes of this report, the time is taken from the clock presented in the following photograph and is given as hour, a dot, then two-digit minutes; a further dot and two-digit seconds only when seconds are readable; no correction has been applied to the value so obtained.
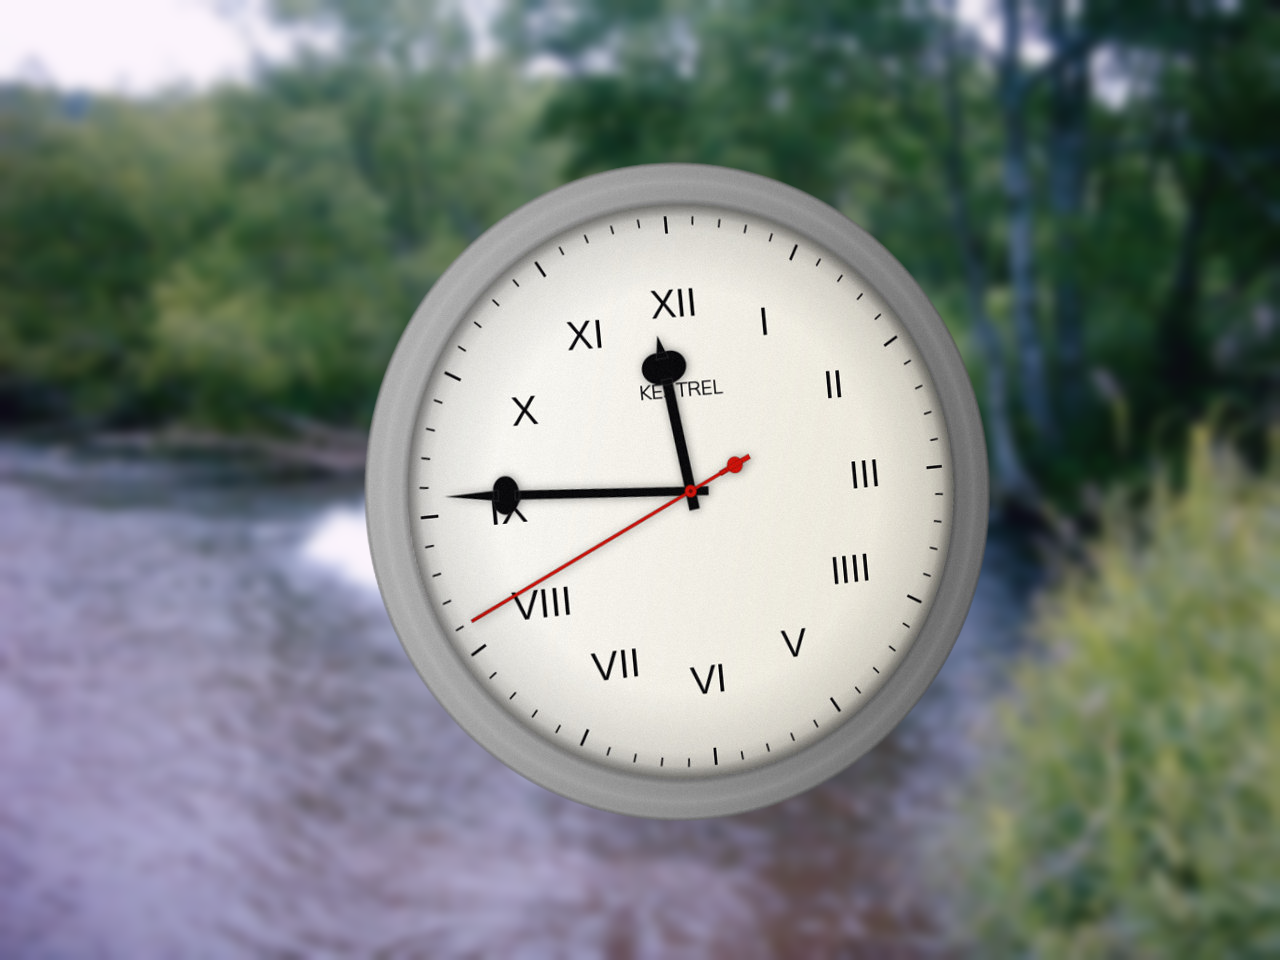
11.45.41
